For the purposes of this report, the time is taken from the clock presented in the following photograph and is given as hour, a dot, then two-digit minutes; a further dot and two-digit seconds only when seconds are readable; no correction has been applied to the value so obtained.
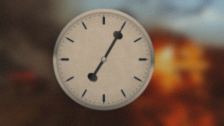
7.05
